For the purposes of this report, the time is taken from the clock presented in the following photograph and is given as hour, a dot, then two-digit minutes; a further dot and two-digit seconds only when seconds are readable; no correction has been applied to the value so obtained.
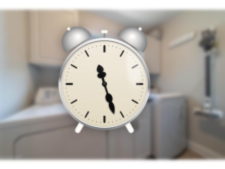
11.27
